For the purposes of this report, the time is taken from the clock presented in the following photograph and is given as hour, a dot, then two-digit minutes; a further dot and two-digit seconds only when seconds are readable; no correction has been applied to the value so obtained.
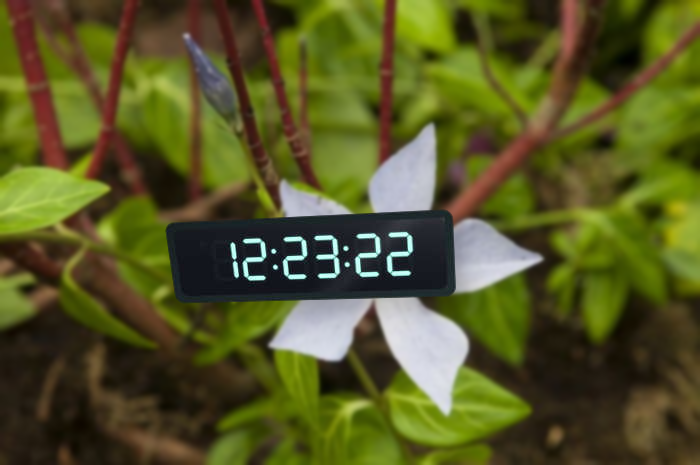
12.23.22
